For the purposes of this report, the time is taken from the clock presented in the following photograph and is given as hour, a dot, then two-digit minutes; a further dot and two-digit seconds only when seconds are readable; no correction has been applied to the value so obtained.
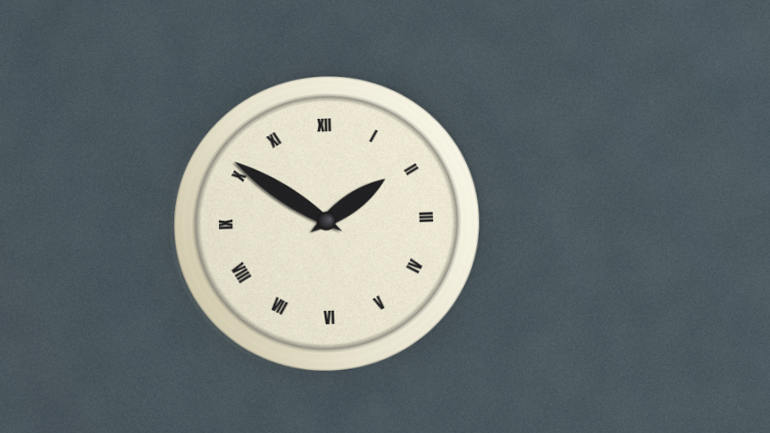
1.51
